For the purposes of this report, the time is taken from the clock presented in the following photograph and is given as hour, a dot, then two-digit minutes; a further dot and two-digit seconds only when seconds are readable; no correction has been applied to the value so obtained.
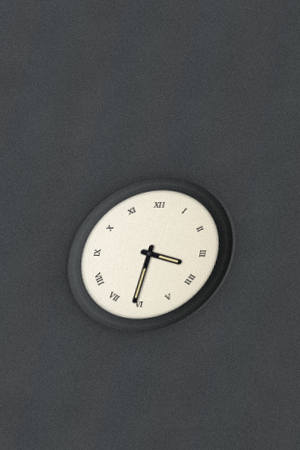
3.31
